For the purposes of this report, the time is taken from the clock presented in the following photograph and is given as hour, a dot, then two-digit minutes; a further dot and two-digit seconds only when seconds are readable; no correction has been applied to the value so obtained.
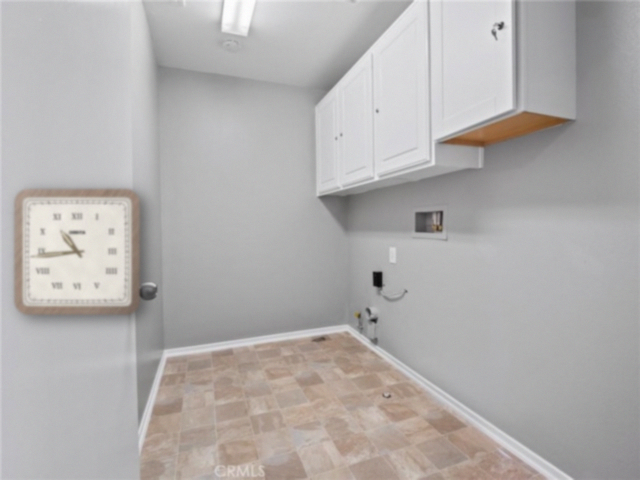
10.44
